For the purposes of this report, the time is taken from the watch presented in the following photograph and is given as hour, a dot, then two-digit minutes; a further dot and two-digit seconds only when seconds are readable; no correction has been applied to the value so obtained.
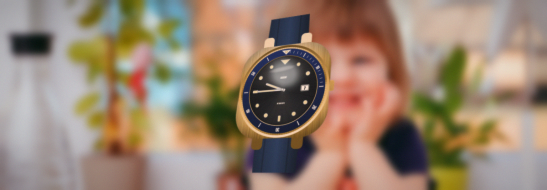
9.45
